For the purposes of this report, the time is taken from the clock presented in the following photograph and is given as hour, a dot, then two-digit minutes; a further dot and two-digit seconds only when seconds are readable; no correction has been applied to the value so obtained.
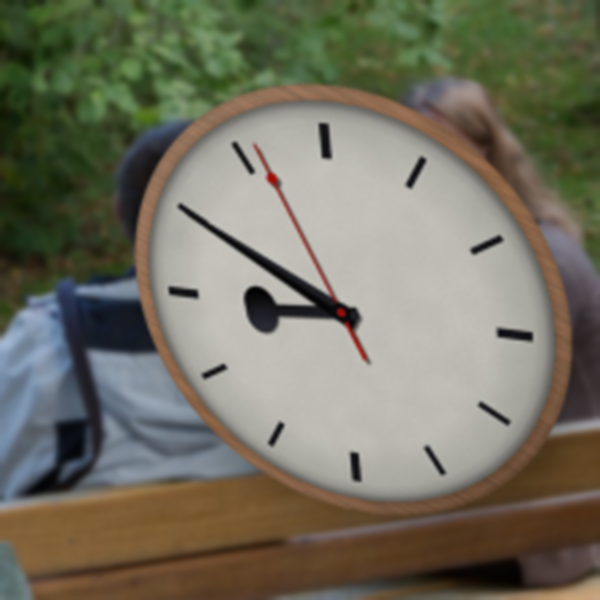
8.49.56
